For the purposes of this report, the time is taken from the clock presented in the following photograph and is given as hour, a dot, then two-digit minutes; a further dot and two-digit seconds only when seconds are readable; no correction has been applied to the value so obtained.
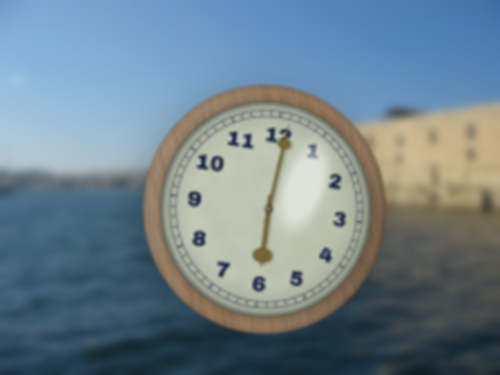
6.01
